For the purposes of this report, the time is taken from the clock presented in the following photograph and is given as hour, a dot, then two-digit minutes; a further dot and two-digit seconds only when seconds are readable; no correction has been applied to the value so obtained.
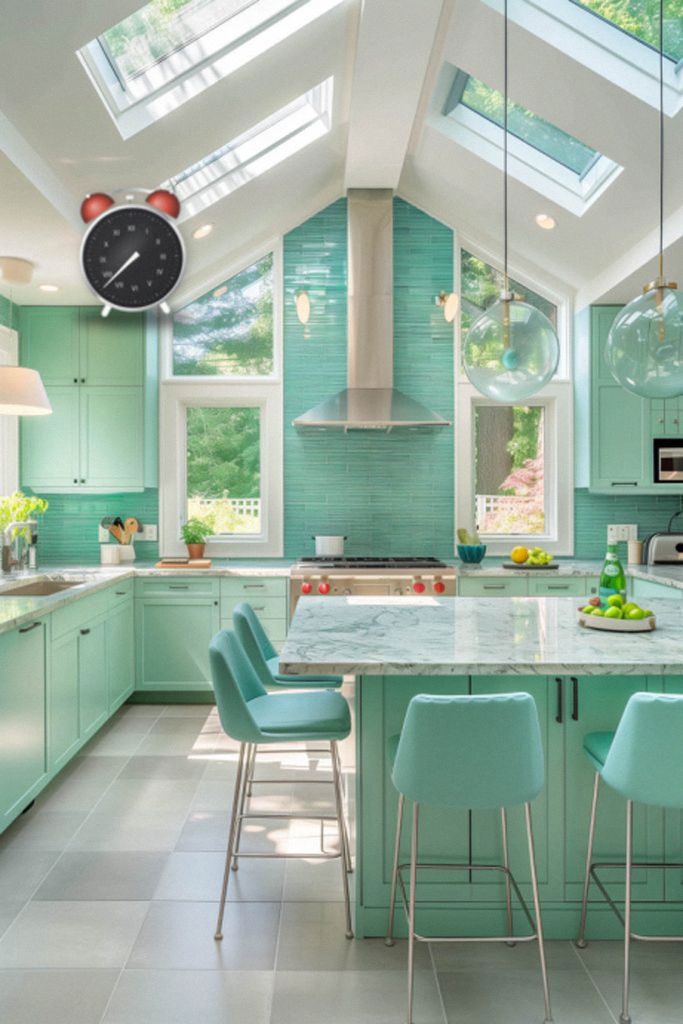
7.38
